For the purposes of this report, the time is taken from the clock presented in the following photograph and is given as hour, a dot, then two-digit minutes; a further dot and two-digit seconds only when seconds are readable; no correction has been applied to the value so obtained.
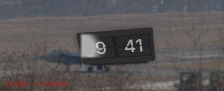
9.41
